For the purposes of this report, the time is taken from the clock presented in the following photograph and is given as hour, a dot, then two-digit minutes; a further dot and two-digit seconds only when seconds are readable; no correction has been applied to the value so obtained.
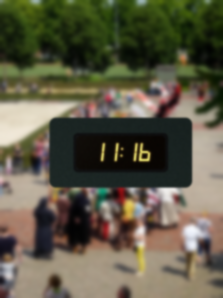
11.16
